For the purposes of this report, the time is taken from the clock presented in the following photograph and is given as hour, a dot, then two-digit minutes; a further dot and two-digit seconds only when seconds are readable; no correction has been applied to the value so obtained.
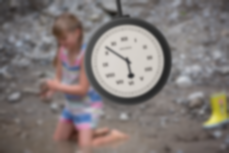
5.52
